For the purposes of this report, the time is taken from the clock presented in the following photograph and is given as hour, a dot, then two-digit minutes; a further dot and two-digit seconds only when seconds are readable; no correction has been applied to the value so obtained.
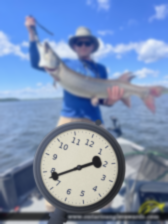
1.38
